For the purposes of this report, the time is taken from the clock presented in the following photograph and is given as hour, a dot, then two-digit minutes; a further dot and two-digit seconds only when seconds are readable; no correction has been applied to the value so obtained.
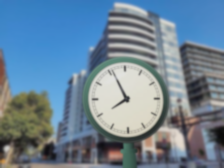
7.56
